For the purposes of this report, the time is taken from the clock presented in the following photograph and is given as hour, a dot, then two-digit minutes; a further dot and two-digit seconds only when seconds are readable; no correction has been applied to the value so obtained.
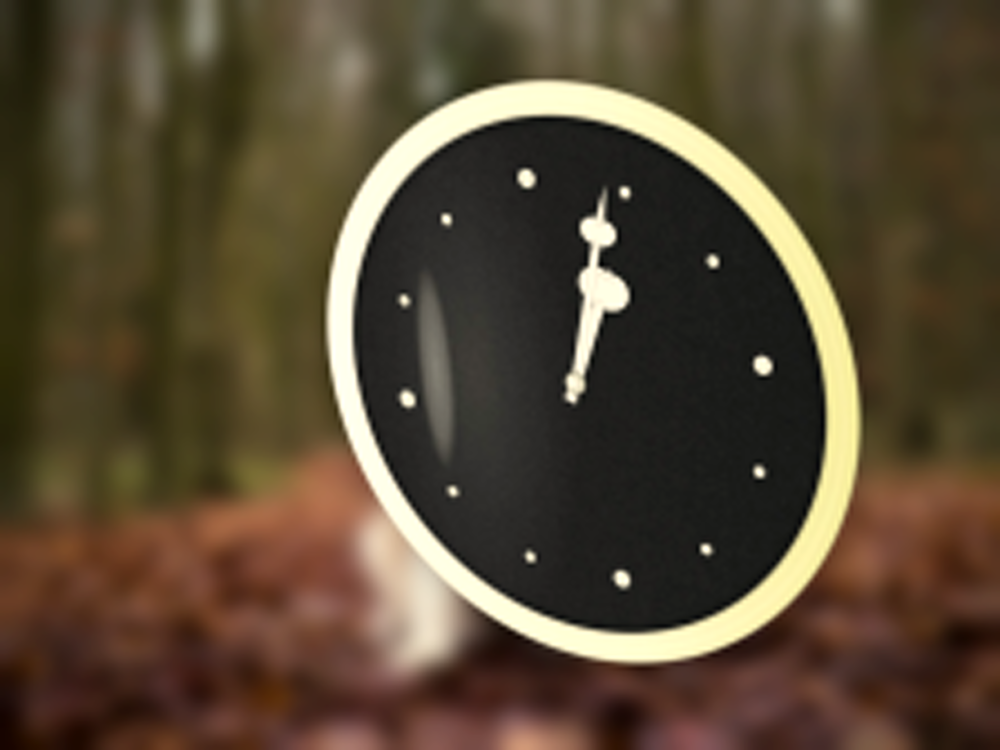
1.04
